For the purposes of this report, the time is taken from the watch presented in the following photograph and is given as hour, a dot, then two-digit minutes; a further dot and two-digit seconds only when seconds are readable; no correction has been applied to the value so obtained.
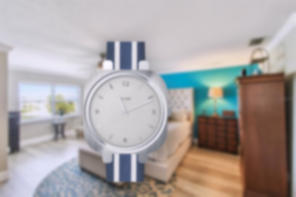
11.11
